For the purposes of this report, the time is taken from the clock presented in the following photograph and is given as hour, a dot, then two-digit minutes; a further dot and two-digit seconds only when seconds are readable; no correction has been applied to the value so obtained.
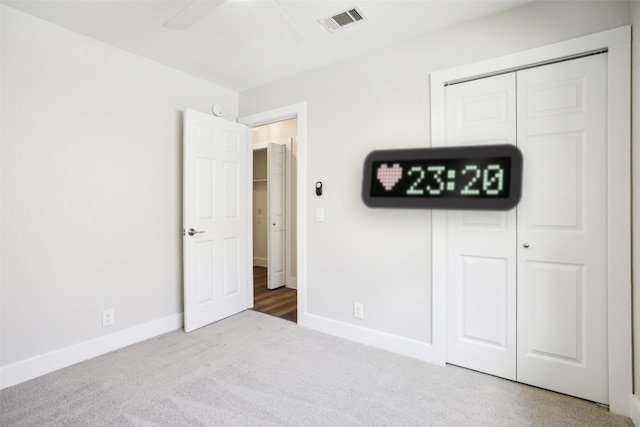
23.20
